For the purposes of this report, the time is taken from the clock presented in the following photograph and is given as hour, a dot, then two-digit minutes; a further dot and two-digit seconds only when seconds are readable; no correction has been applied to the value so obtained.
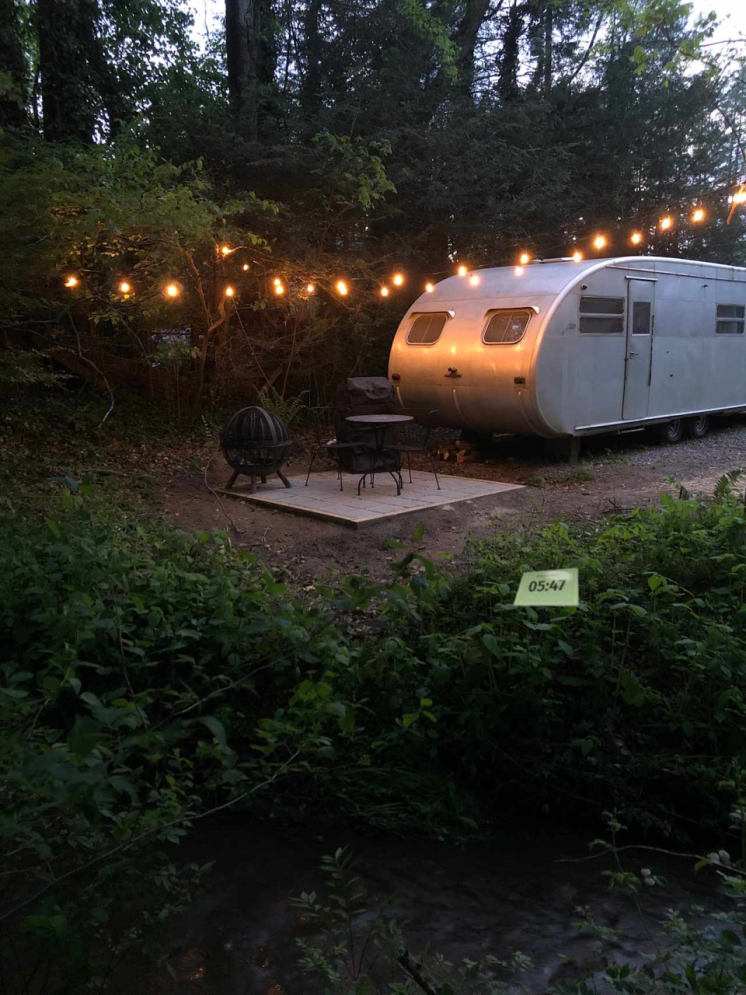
5.47
